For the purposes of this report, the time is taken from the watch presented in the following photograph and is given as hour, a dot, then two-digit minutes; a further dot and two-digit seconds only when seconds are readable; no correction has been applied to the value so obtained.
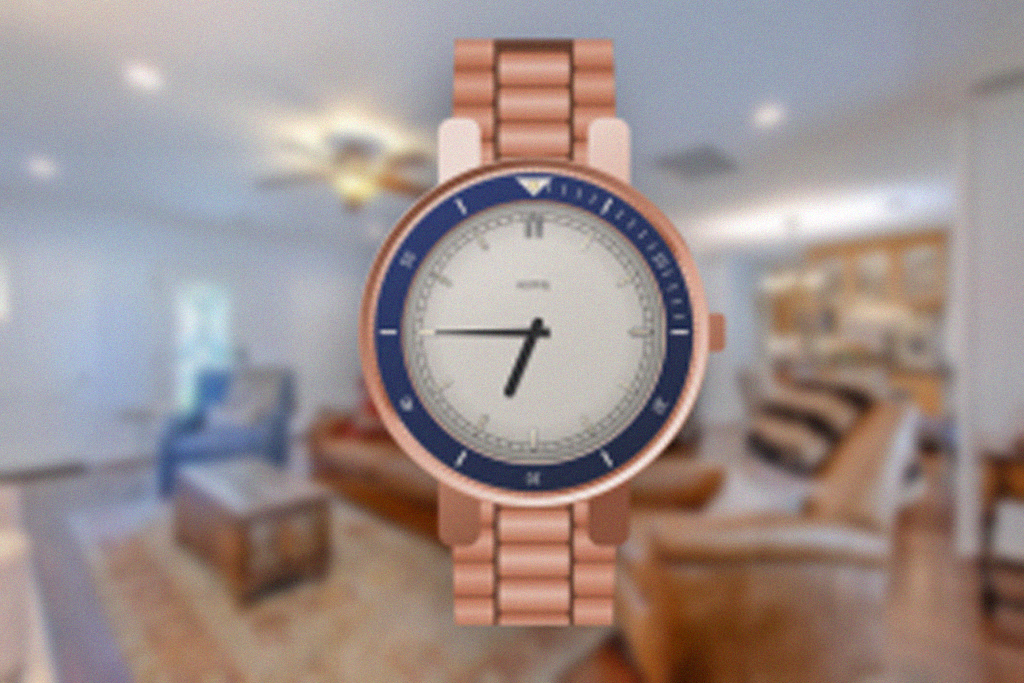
6.45
